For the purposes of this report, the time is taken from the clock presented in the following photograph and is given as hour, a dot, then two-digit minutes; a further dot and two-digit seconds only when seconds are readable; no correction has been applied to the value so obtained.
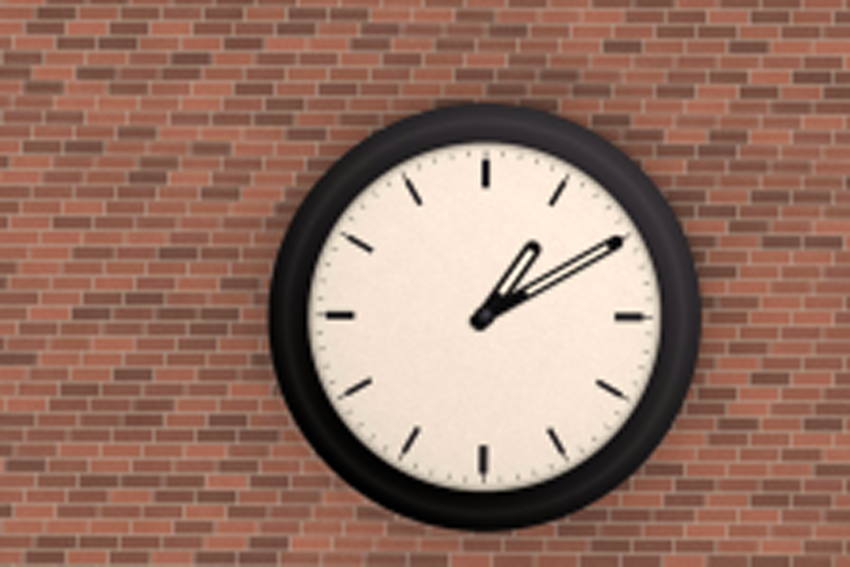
1.10
